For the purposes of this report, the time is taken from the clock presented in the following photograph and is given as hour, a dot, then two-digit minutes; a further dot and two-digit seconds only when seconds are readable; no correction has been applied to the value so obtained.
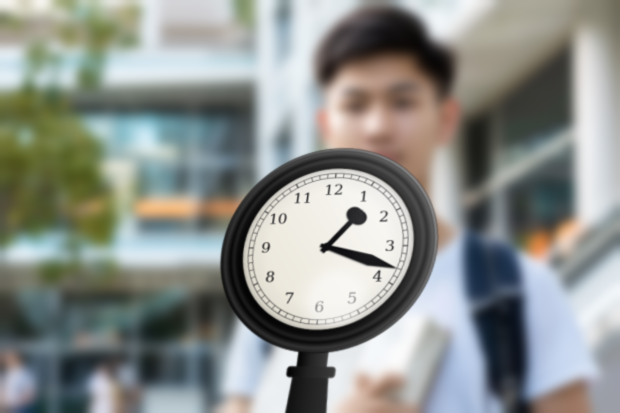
1.18
